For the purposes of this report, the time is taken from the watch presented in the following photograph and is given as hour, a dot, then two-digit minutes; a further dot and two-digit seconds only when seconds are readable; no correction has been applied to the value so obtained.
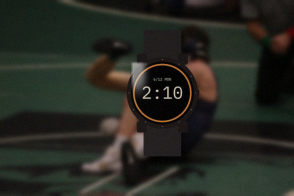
2.10
